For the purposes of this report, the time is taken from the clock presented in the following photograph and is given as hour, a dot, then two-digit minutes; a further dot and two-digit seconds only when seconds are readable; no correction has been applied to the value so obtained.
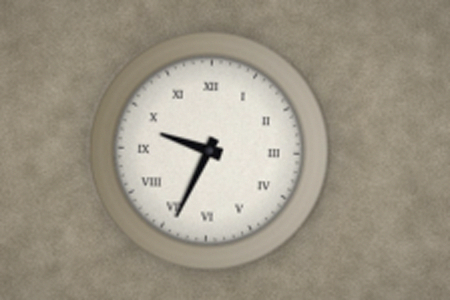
9.34
